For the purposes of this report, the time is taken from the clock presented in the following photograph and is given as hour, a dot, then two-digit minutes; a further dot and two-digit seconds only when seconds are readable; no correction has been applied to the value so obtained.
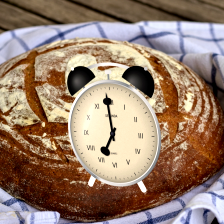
6.59
